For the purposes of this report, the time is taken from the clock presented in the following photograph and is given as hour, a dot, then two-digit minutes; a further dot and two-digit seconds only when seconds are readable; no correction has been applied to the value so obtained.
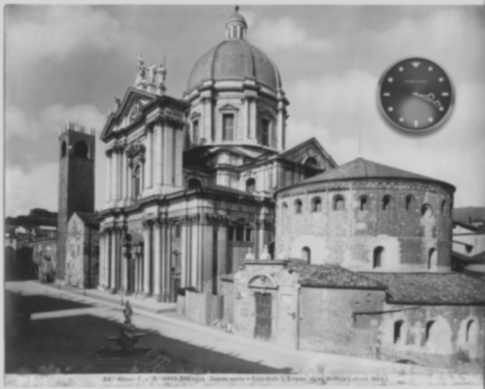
3.19
